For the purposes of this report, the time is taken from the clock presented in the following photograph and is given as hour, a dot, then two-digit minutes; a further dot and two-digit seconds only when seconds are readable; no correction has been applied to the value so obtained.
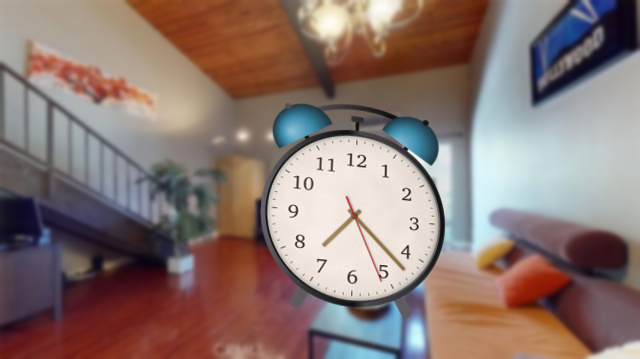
7.22.26
